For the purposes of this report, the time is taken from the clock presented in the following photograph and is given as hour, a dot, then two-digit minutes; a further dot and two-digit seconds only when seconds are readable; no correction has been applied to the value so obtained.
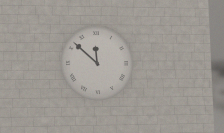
11.52
